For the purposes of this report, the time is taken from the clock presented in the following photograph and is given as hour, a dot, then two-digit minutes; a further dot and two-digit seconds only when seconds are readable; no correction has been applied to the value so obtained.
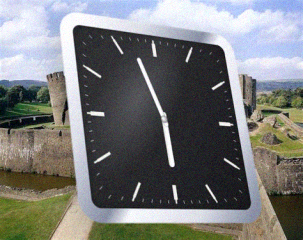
5.57
